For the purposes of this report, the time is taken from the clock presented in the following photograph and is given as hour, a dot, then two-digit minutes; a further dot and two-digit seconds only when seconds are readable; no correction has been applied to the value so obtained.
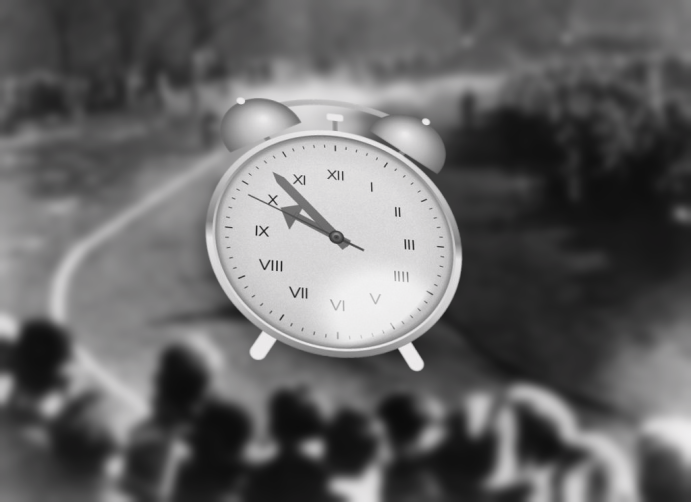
9.52.49
